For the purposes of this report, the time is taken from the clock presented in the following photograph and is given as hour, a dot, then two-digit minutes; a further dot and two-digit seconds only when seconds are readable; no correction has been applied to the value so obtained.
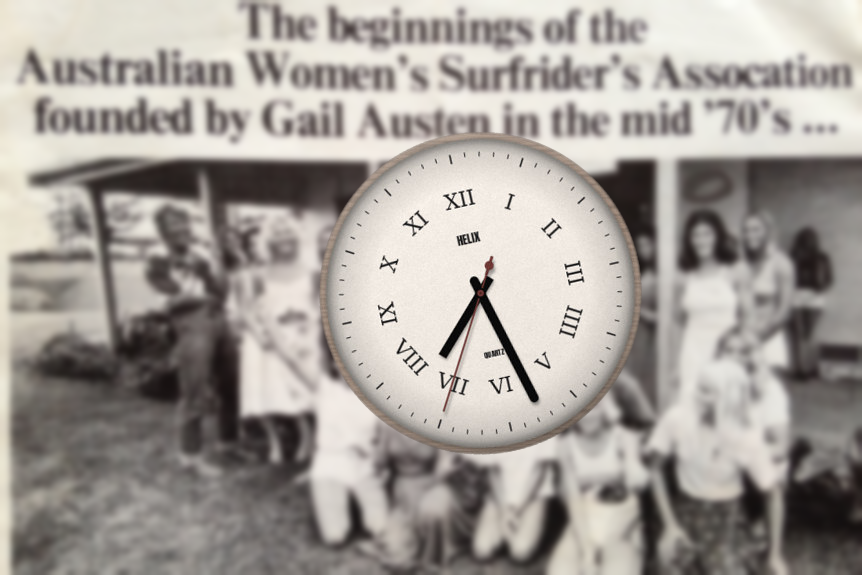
7.27.35
